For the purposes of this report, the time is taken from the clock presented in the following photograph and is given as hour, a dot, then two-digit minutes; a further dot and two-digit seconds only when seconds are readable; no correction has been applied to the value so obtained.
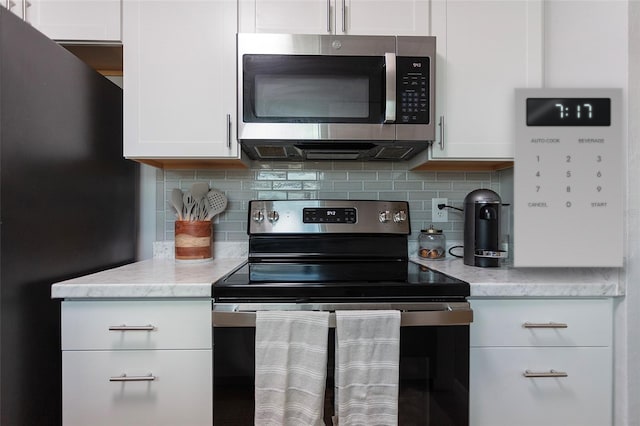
7.17
